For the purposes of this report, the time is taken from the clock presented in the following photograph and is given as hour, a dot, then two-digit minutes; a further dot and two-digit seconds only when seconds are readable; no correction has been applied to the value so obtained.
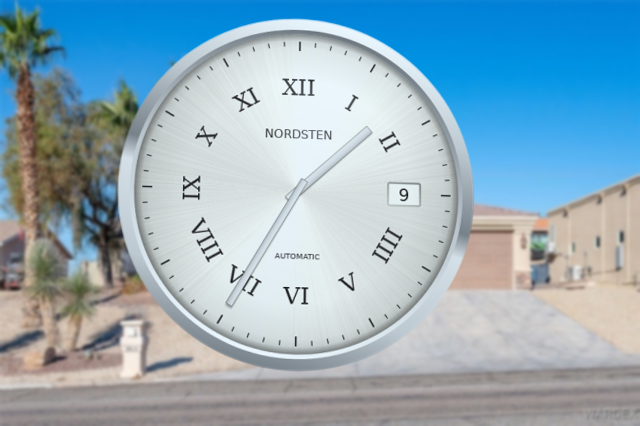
1.35
